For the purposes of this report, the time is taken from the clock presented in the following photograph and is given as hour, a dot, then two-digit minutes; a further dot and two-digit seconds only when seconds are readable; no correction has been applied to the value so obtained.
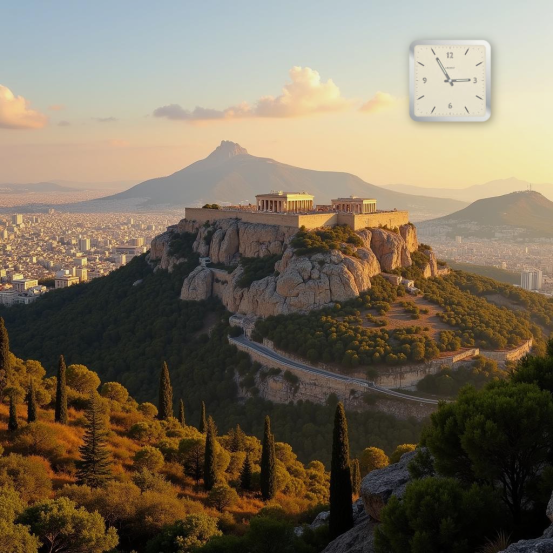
2.55
